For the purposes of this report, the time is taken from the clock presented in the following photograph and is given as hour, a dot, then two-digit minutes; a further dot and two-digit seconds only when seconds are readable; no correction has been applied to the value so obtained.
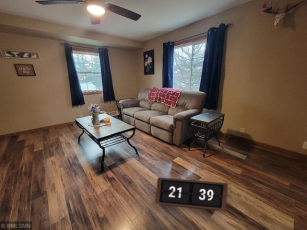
21.39
